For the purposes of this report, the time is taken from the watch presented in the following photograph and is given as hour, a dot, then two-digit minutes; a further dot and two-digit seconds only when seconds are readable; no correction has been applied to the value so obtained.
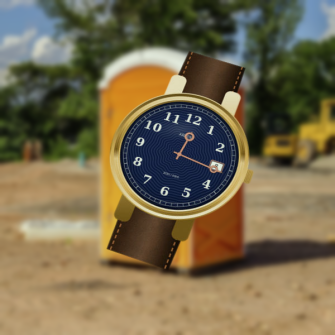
12.16
